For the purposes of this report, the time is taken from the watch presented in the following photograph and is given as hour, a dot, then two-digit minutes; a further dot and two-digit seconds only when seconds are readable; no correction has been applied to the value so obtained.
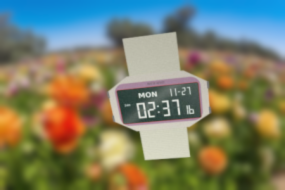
2.37.16
